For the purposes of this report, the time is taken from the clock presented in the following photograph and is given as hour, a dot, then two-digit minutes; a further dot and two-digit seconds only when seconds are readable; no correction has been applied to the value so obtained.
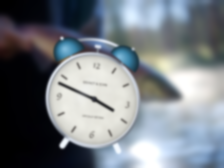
3.48
